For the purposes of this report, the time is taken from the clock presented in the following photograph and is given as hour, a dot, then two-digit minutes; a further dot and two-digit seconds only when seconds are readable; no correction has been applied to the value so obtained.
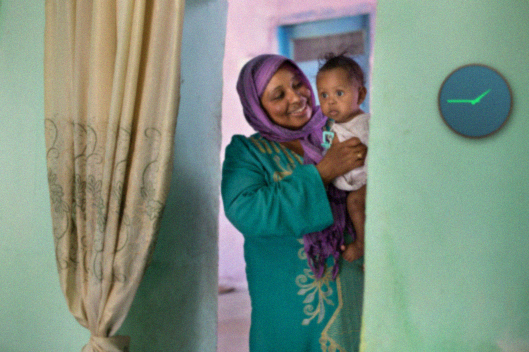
1.45
